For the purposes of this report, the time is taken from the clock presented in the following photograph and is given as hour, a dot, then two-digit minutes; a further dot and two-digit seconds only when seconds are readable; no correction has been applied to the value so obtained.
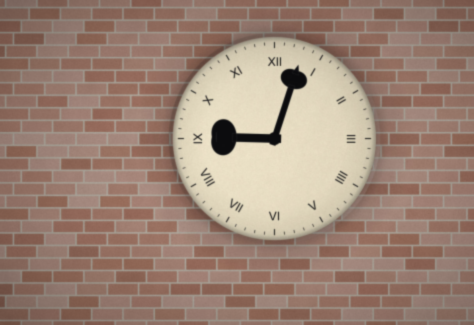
9.03
